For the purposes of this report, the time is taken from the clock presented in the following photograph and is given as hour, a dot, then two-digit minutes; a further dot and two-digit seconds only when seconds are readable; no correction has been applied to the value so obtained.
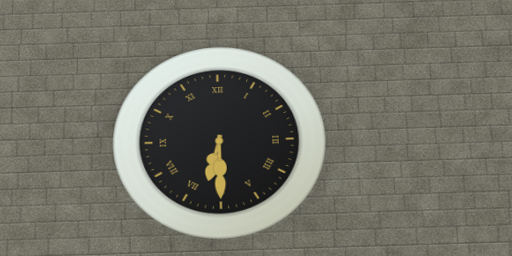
6.30
